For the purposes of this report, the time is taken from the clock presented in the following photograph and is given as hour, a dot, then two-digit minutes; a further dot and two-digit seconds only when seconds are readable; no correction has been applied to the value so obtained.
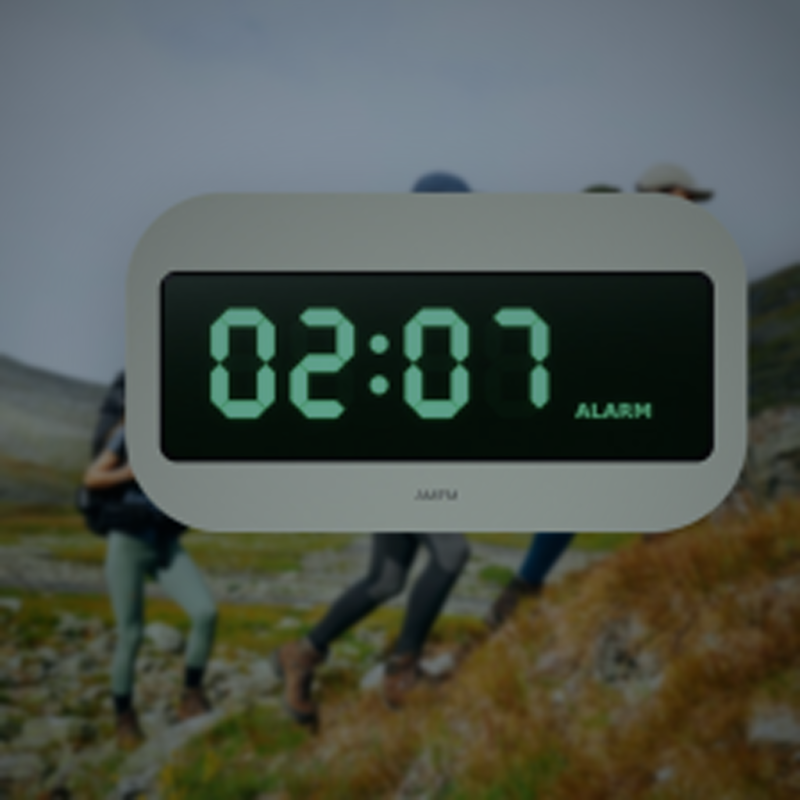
2.07
